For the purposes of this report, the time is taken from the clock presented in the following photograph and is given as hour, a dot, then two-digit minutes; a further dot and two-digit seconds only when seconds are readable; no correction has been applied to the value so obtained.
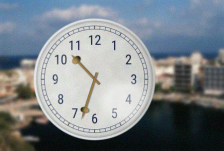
10.33
